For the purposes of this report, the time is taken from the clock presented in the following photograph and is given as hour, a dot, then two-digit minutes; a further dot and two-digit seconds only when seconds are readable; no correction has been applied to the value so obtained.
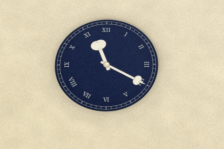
11.20
